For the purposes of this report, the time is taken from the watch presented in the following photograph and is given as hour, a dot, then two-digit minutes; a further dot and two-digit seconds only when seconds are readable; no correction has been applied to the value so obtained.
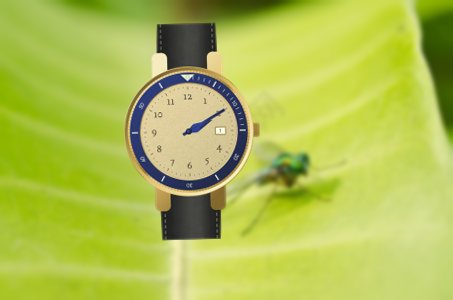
2.10
